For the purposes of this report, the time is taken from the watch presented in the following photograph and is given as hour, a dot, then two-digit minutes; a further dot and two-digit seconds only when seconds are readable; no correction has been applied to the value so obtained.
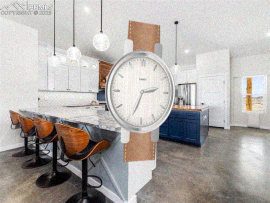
2.34
